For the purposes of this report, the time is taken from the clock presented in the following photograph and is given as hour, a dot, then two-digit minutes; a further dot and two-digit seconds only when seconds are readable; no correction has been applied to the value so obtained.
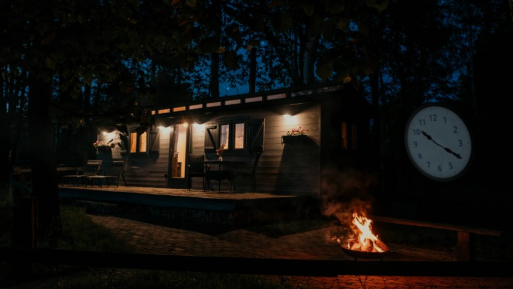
10.20
